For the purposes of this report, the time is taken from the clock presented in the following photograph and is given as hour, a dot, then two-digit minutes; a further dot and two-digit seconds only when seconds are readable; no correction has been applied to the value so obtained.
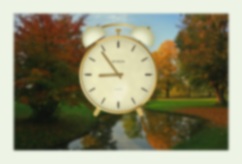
8.54
